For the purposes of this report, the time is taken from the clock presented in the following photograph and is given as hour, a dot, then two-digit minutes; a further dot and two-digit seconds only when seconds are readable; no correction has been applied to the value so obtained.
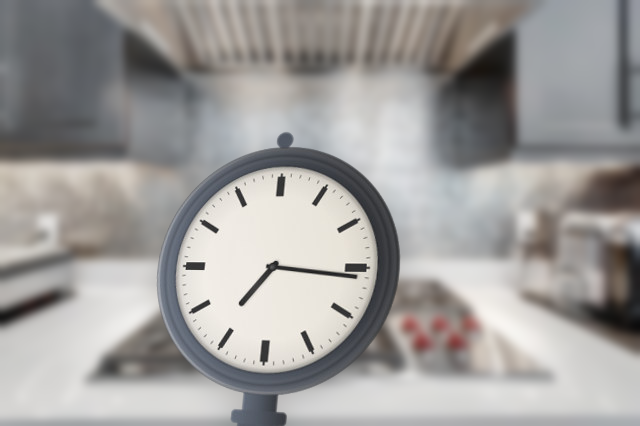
7.16
